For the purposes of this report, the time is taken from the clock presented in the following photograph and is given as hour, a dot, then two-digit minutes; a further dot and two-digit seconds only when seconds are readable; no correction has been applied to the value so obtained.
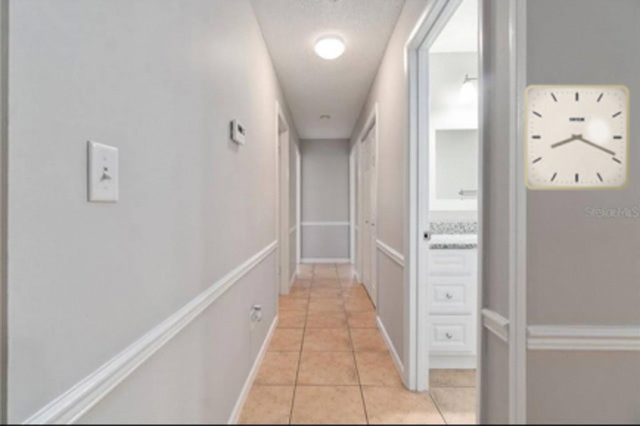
8.19
